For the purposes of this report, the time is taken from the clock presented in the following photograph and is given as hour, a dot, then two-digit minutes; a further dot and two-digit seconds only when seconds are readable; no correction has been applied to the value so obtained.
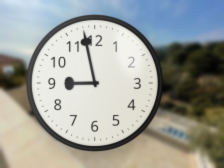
8.58
